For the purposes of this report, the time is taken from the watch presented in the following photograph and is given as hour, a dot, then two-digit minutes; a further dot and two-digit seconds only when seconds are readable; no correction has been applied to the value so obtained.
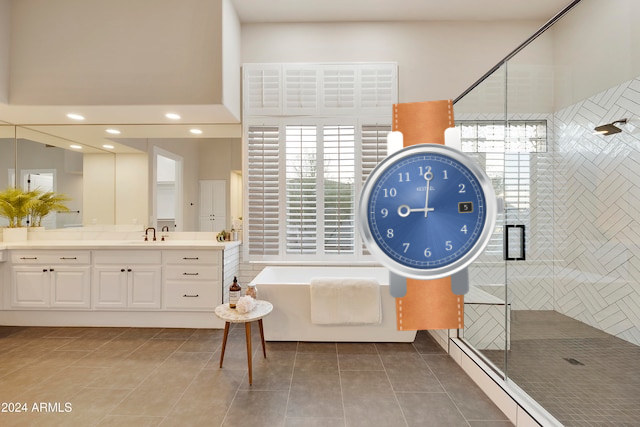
9.01
